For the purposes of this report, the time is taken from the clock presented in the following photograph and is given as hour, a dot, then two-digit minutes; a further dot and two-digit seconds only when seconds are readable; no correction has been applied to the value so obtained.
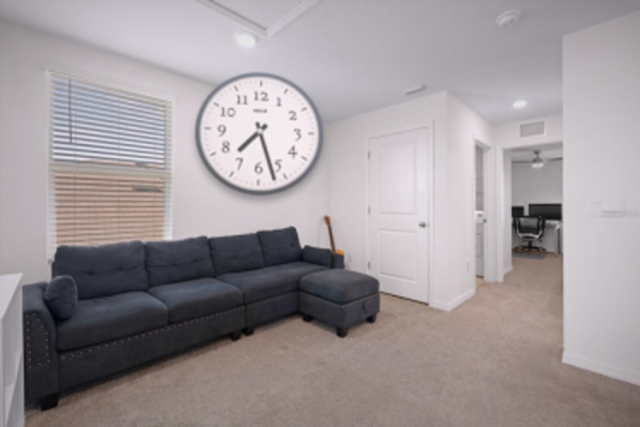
7.27
